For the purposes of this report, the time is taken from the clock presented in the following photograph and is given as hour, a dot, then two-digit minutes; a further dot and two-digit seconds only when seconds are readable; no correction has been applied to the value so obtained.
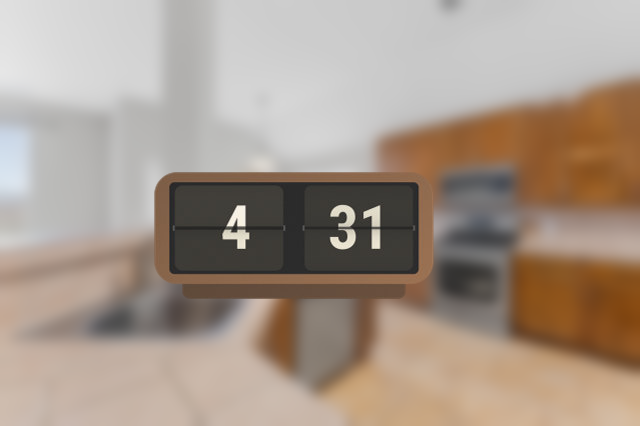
4.31
